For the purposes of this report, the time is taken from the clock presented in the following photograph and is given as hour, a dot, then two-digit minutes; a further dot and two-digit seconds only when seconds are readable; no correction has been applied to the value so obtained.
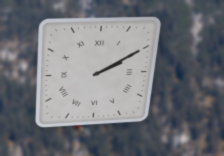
2.10
